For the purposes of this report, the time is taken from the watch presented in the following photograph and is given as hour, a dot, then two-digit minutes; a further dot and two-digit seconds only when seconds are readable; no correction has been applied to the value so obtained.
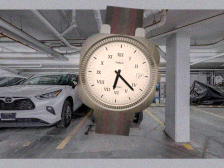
6.22
